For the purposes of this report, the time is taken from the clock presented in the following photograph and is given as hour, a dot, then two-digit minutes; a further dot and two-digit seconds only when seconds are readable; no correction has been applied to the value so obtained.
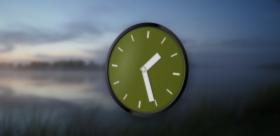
1.26
